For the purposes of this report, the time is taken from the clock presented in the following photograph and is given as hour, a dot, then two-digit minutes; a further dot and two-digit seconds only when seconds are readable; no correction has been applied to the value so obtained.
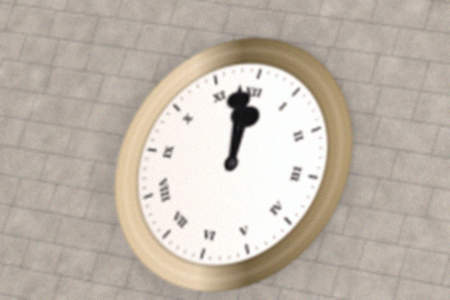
11.58
